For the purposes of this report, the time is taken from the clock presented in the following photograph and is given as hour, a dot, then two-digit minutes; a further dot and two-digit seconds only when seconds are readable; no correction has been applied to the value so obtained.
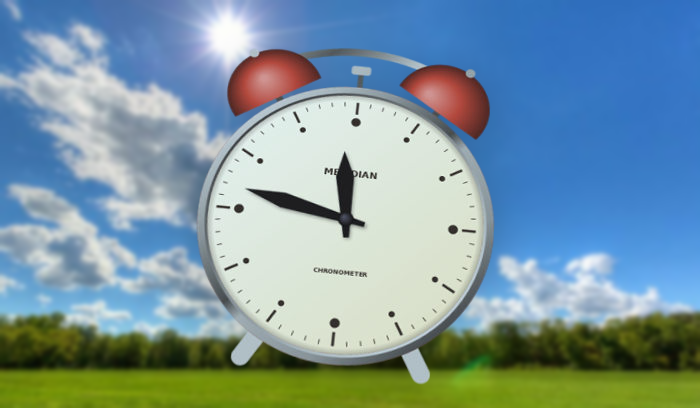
11.47
